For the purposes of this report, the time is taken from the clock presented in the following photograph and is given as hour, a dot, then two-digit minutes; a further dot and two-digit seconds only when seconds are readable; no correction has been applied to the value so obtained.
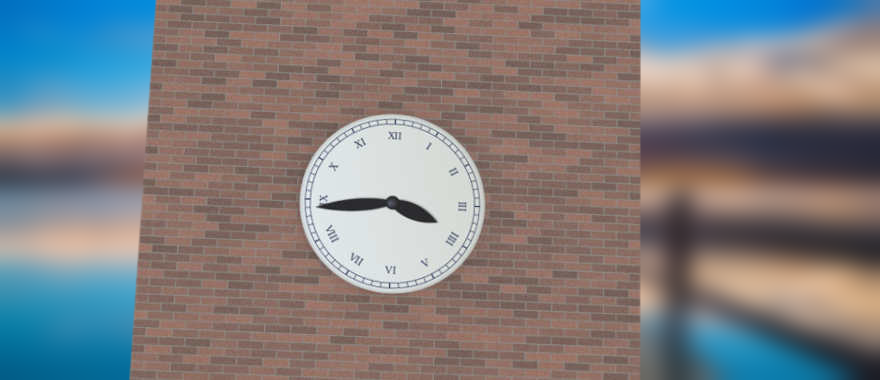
3.44
